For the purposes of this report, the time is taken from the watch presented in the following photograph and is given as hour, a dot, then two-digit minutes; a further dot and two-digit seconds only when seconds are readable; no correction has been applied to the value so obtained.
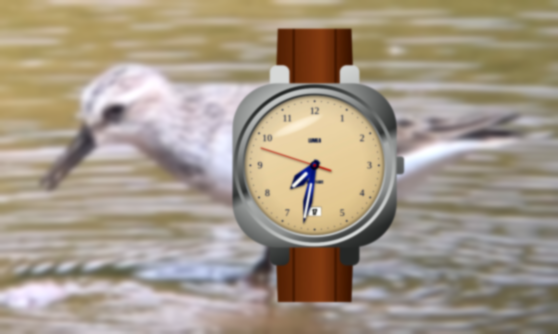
7.31.48
